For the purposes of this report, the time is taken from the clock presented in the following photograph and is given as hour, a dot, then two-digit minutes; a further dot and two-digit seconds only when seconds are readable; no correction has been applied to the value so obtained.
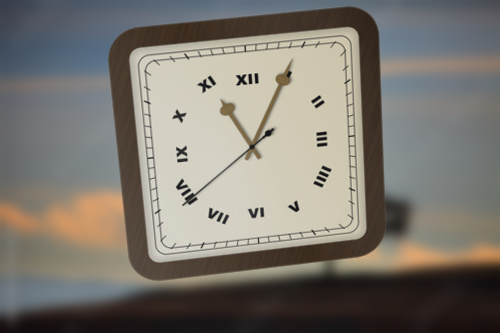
11.04.39
